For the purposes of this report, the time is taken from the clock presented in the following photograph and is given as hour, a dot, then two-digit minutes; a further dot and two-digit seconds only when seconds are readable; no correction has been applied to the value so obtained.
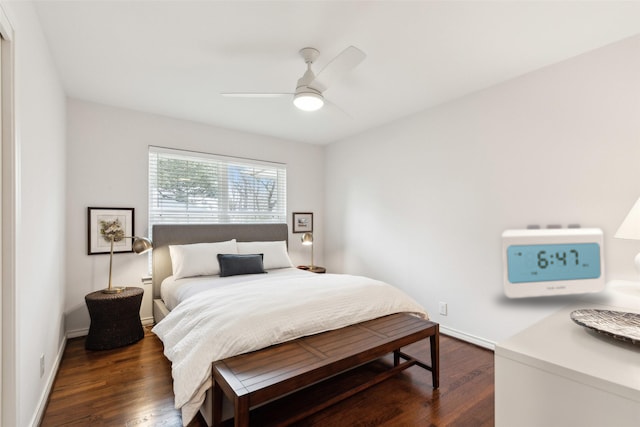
6.47
